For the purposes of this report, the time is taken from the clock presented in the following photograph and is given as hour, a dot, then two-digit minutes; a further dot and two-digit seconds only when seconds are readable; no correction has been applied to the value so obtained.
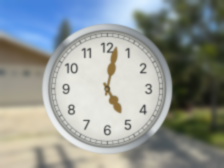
5.02
